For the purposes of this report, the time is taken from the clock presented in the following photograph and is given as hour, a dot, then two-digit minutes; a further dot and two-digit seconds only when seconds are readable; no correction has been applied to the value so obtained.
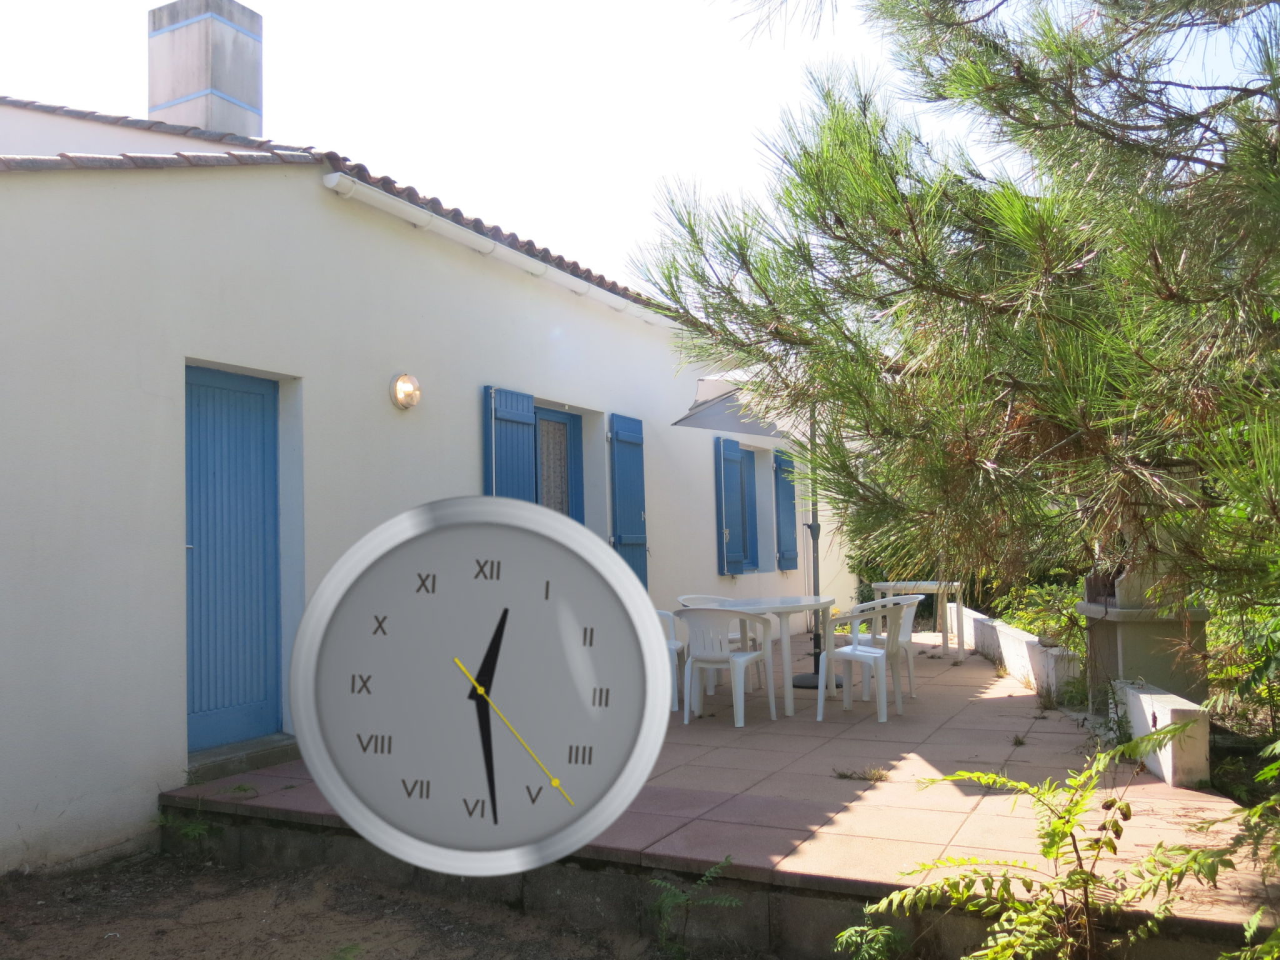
12.28.23
